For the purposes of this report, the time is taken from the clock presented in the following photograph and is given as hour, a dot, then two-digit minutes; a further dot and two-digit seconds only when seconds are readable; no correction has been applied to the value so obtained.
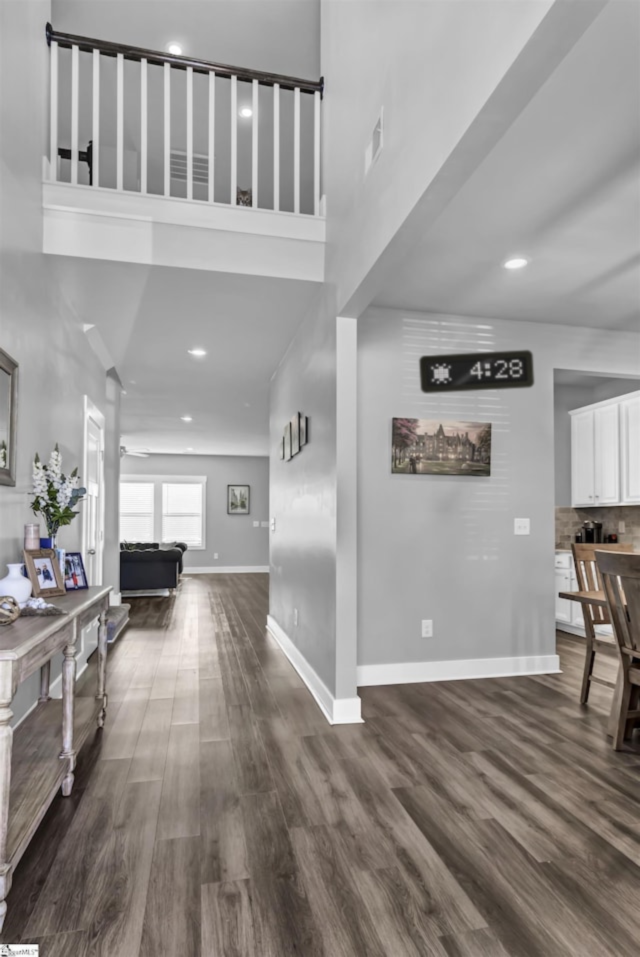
4.28
